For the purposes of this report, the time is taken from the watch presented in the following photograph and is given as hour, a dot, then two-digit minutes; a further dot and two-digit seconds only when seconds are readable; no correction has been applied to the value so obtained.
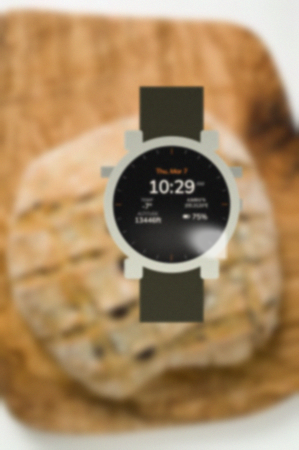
10.29
